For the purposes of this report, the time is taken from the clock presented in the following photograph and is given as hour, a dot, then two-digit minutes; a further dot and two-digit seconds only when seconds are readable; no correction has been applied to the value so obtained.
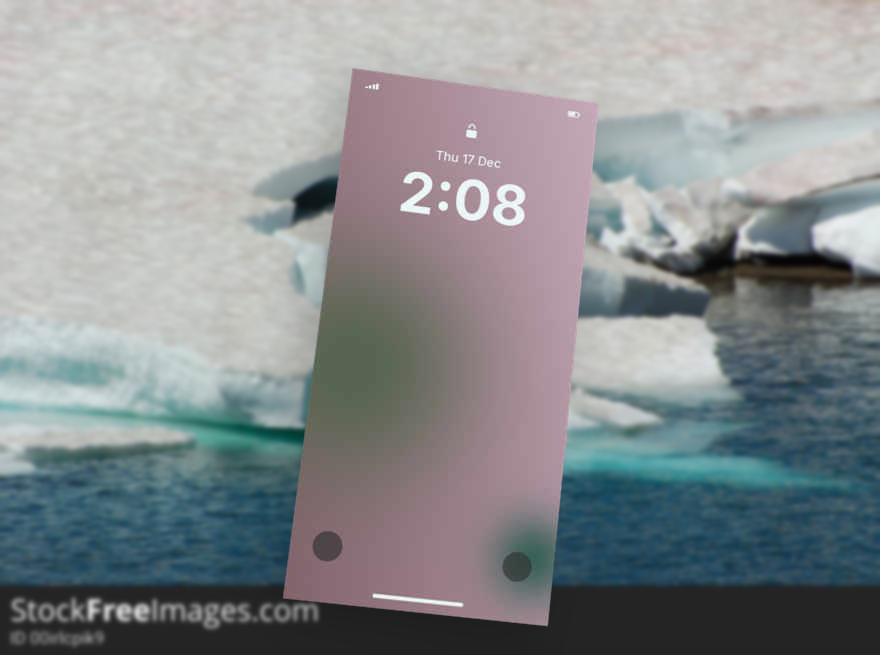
2.08
